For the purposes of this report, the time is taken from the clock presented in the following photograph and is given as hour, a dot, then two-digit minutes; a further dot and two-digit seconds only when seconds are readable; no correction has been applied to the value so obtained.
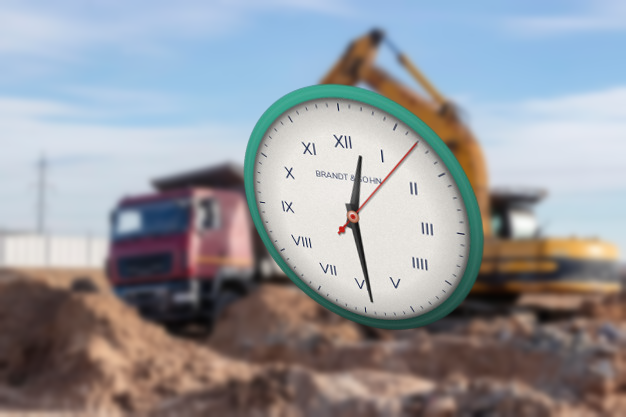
12.29.07
